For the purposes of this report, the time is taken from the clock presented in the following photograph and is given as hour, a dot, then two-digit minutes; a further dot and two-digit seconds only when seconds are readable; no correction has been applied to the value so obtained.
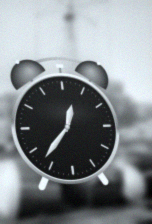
12.37
